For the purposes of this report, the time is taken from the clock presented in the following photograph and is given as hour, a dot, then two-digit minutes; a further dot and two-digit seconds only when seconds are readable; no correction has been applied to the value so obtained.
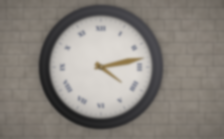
4.13
